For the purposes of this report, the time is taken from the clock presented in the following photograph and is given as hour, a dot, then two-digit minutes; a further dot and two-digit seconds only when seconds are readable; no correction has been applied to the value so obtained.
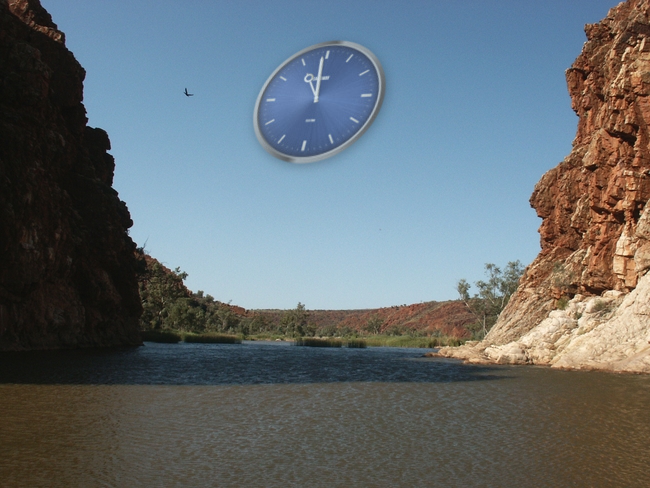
10.59
